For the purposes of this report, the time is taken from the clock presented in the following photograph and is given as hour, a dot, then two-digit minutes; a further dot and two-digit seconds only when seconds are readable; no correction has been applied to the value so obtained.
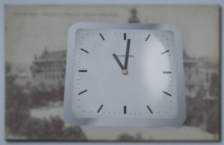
11.01
